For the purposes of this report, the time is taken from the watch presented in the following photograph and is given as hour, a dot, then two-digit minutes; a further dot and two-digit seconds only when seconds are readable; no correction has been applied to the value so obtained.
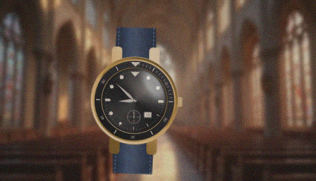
8.52
